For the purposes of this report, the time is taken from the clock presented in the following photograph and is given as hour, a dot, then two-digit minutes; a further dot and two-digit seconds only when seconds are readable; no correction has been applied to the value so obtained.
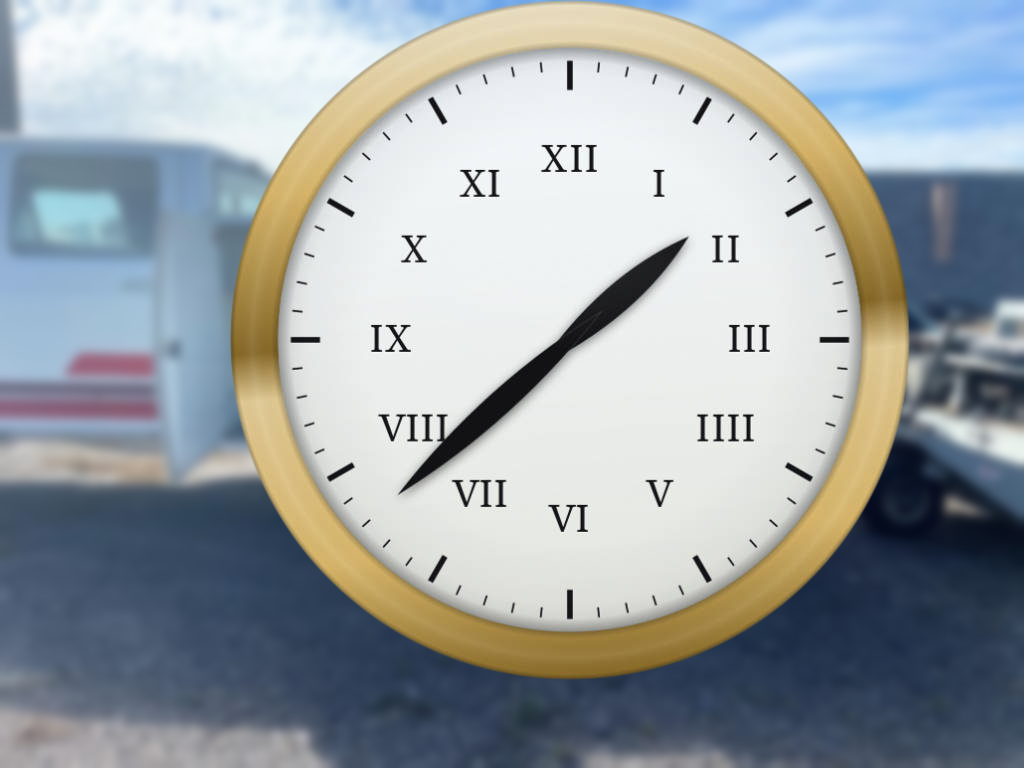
1.38
